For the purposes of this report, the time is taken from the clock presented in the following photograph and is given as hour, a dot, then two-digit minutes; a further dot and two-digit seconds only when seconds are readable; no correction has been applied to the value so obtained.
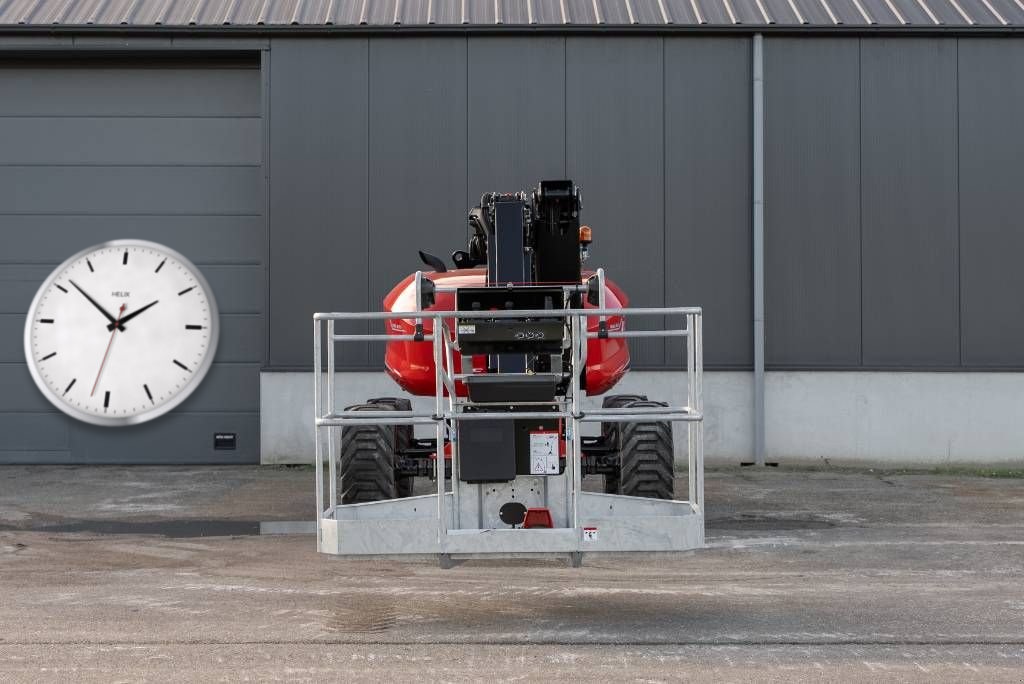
1.51.32
